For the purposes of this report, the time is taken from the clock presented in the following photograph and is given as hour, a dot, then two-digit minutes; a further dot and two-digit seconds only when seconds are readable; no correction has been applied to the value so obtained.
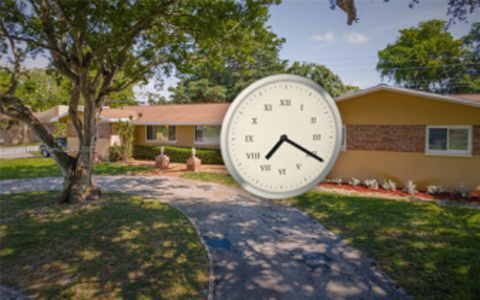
7.20
